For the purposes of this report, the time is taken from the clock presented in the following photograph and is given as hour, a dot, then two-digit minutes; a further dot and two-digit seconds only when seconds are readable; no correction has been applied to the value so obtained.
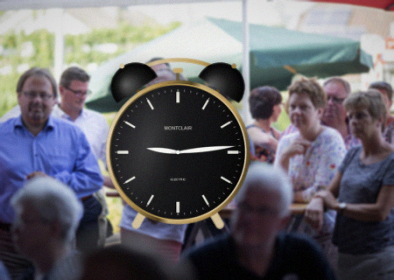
9.14
